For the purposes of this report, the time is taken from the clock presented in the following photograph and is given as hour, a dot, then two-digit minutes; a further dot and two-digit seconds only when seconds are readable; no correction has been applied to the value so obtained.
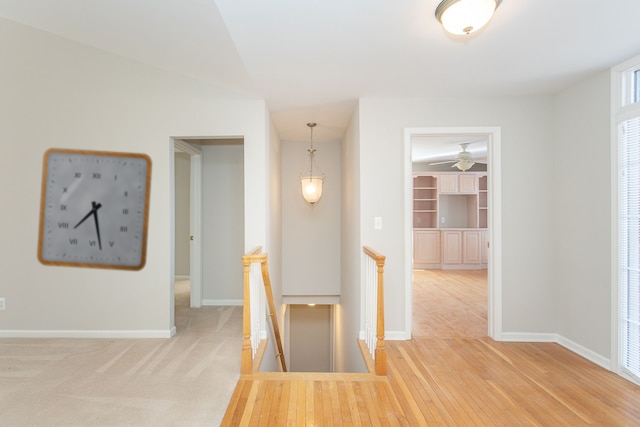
7.28
